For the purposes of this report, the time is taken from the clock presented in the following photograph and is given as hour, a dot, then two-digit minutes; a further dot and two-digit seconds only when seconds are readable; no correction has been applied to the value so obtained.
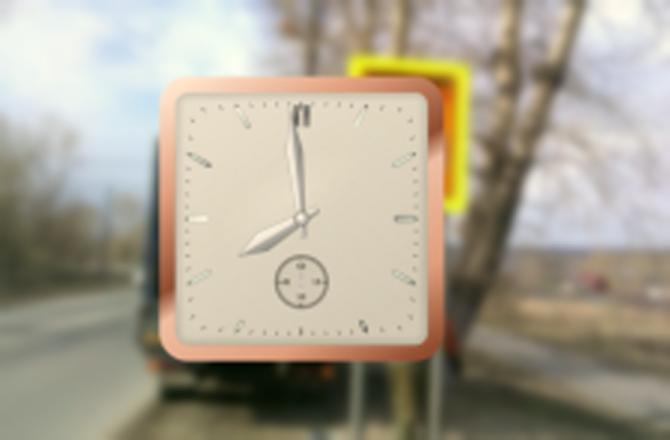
7.59
